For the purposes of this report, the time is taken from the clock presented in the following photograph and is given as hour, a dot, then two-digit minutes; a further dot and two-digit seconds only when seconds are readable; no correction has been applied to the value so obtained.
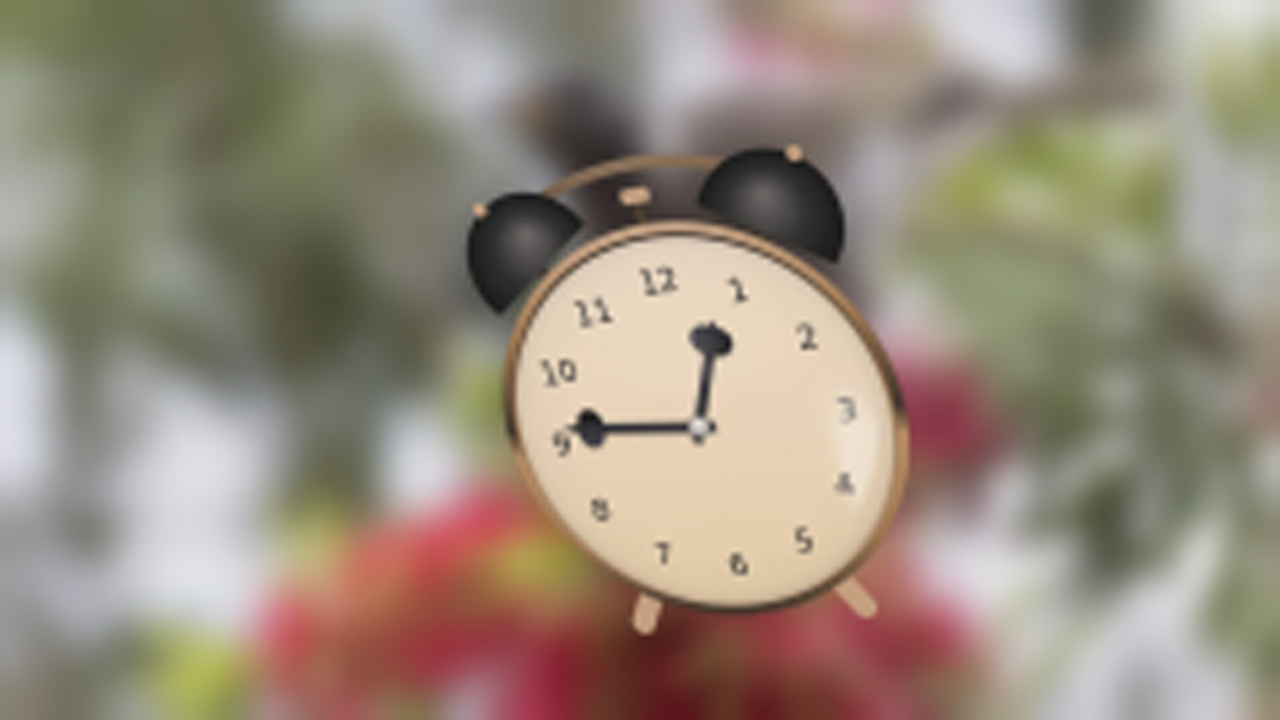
12.46
